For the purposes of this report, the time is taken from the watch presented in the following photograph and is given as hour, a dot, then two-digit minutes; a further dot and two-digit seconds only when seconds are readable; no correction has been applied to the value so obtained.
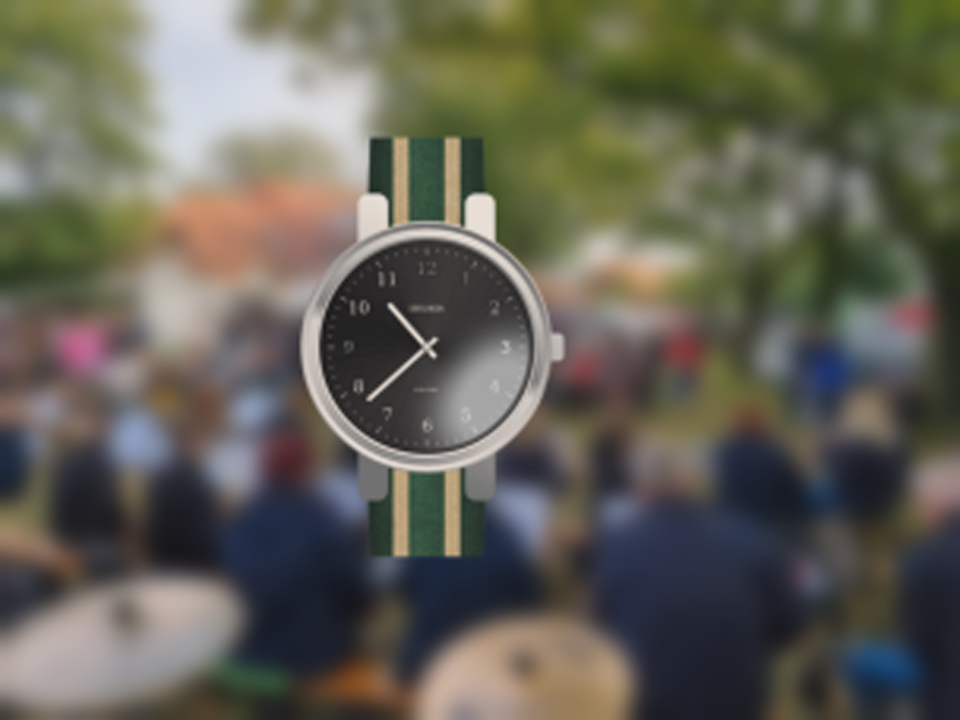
10.38
